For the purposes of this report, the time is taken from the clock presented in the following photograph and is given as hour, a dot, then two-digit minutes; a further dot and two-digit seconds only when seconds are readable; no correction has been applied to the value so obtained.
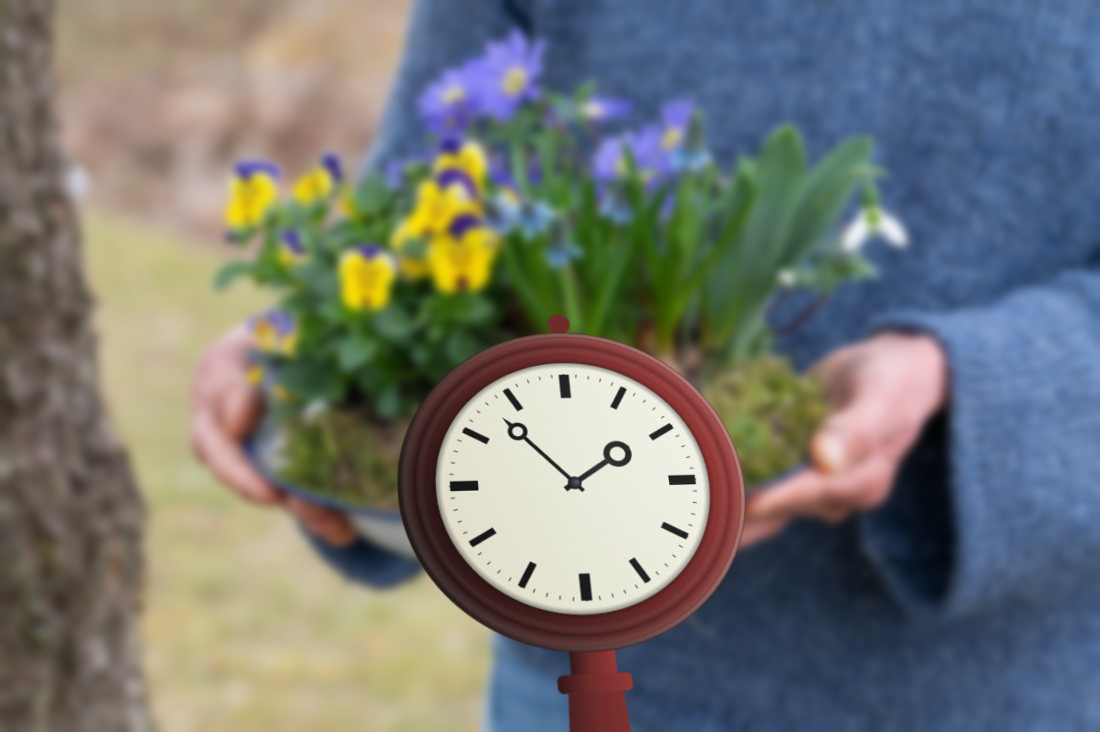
1.53
